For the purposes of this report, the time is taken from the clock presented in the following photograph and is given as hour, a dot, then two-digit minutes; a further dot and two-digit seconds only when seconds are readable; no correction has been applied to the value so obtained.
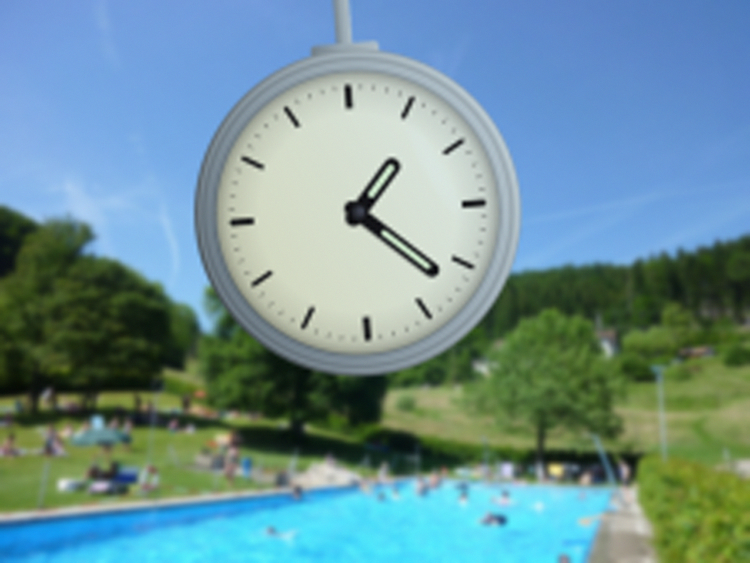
1.22
